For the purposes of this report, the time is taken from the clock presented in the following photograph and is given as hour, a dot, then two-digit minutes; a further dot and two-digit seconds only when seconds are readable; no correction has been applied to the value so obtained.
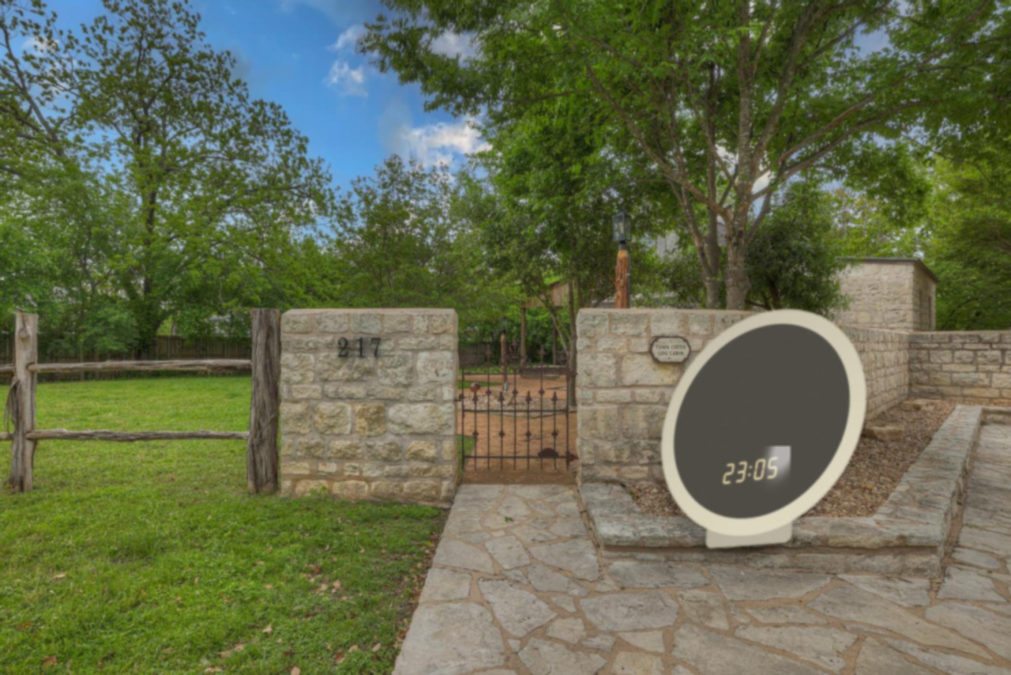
23.05
